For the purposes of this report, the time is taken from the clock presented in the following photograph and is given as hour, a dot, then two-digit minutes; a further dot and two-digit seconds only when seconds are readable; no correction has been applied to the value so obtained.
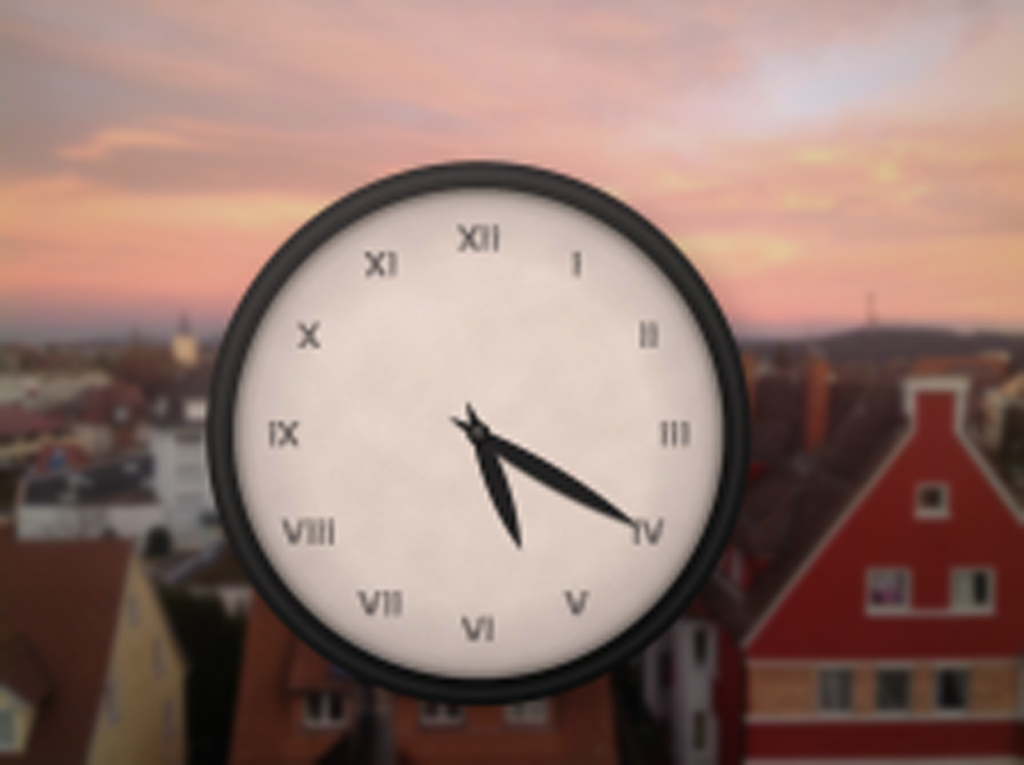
5.20
